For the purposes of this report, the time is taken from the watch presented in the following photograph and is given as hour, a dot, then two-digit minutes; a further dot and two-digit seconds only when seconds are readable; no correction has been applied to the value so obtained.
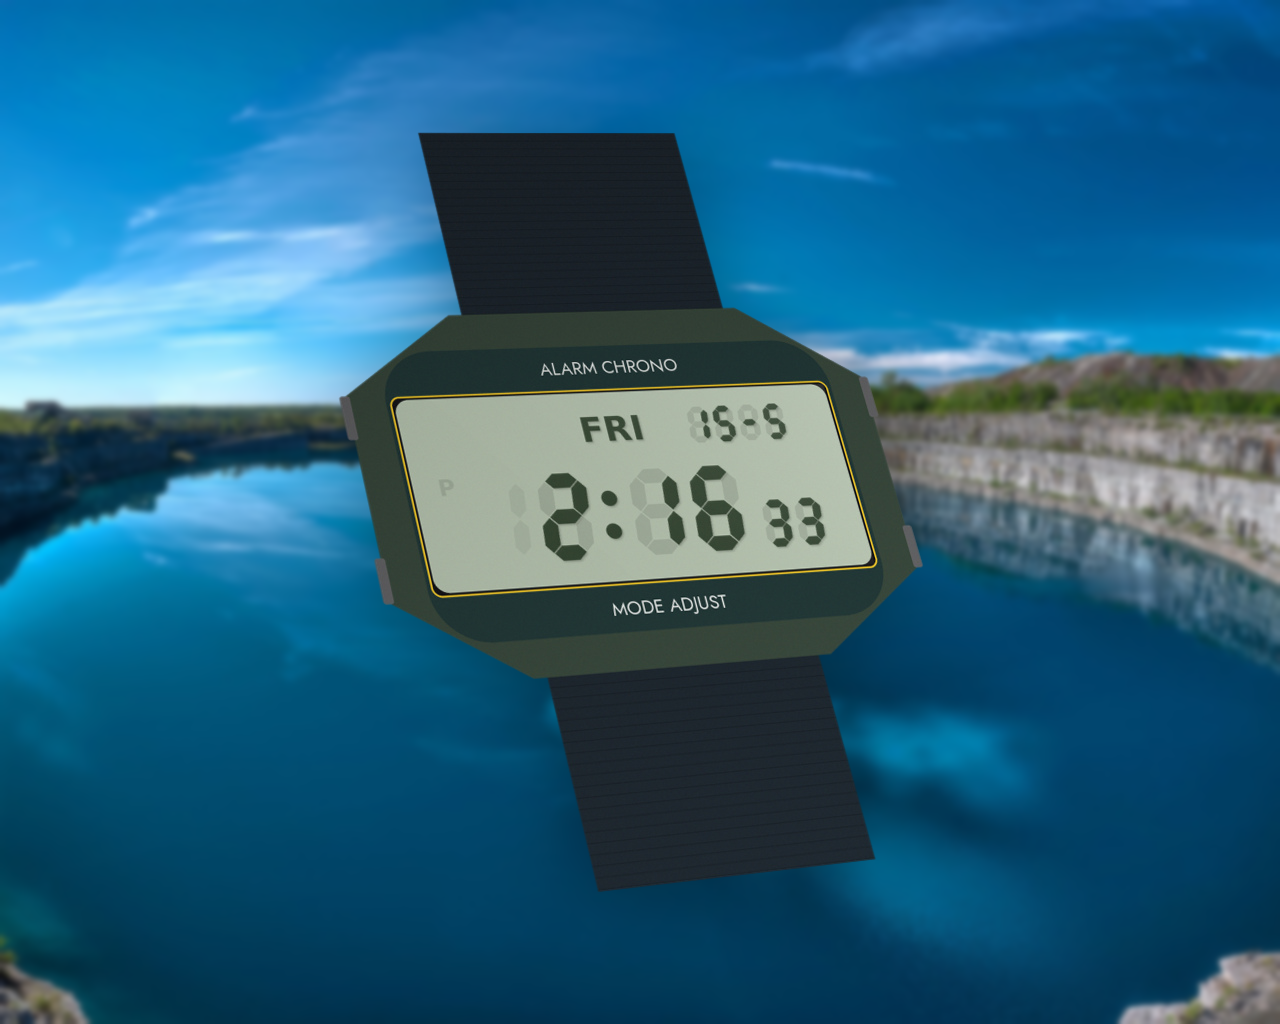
2.16.33
